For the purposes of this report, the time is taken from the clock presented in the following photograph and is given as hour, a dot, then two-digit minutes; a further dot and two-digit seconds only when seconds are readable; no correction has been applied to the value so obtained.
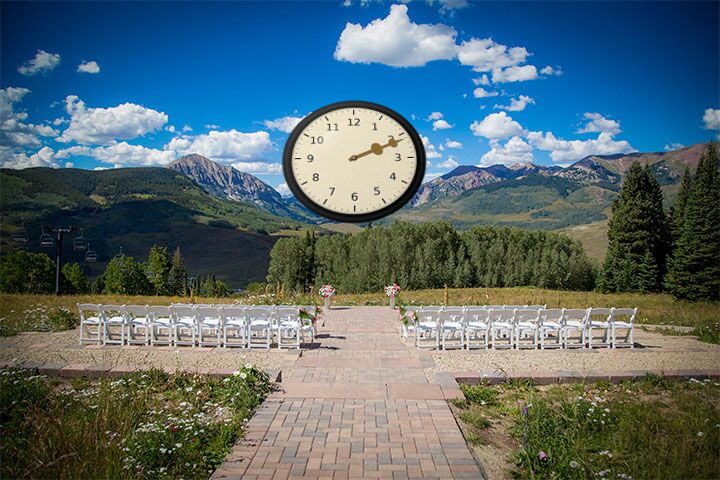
2.11
